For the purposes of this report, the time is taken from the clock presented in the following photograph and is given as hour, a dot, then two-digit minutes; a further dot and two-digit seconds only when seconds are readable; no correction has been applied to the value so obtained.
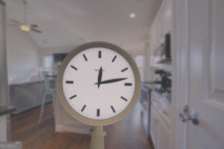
12.13
